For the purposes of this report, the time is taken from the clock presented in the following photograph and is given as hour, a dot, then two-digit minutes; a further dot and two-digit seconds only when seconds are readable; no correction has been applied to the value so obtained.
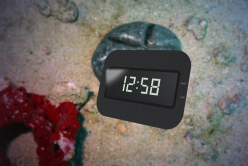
12.58
